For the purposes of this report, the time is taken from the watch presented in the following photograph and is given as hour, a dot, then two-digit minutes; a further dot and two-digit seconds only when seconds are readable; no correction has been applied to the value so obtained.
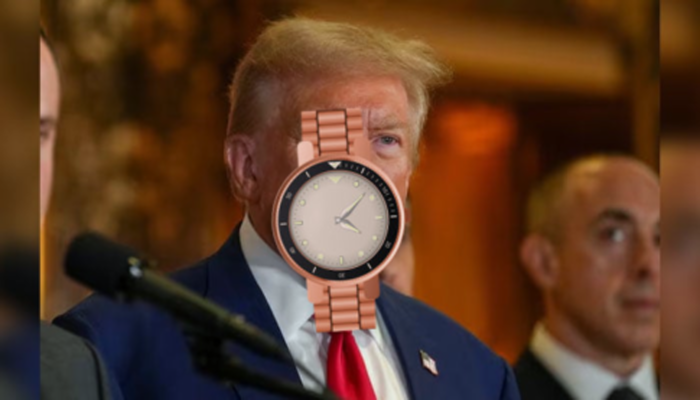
4.08
